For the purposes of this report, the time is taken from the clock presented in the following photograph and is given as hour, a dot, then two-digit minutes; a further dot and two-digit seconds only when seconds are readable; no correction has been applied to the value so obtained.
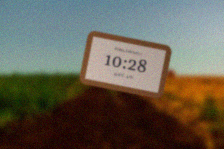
10.28
